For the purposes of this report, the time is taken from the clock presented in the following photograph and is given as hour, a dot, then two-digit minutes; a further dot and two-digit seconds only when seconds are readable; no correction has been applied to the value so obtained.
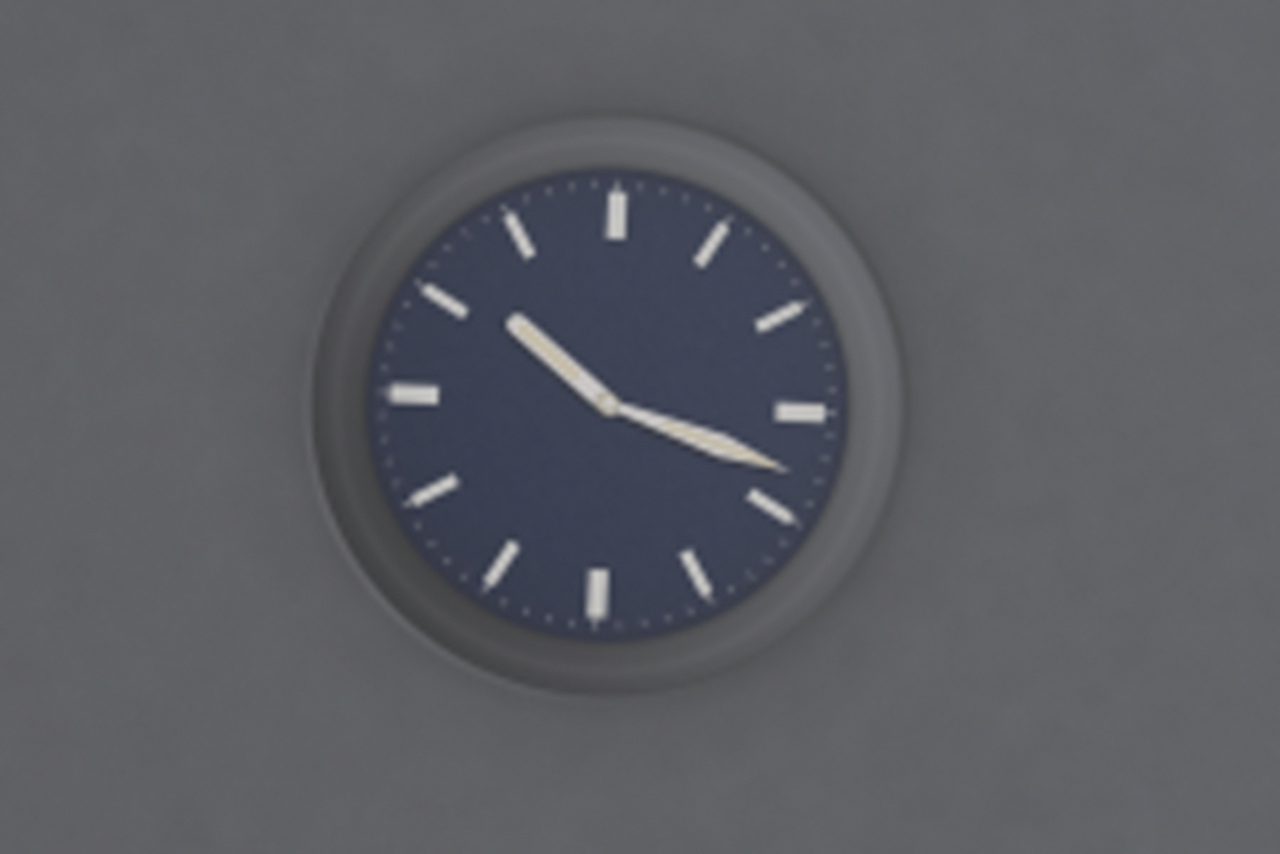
10.18
